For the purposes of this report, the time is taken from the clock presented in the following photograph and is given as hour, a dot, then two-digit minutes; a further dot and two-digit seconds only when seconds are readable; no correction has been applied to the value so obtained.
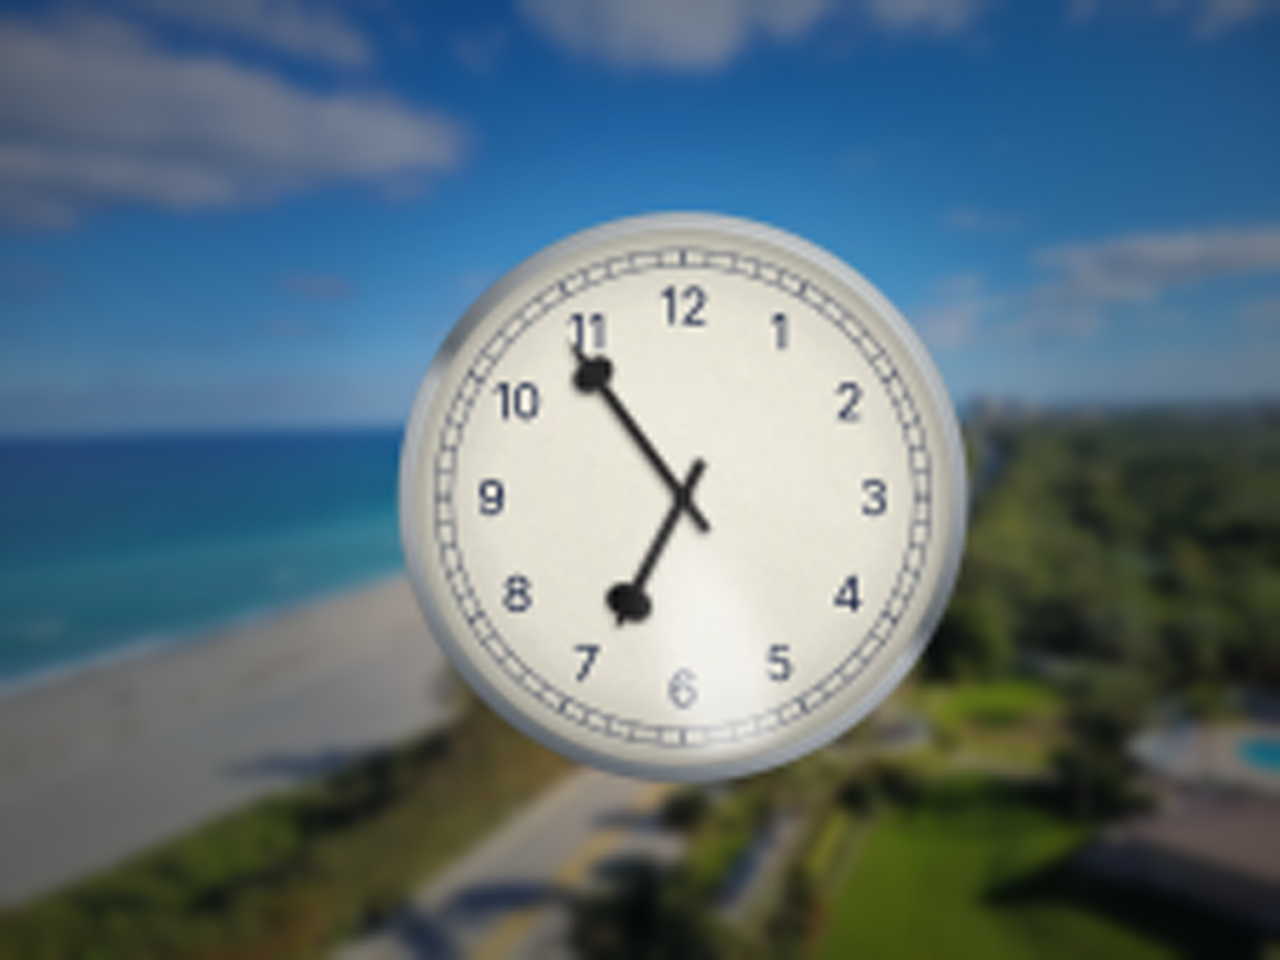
6.54
